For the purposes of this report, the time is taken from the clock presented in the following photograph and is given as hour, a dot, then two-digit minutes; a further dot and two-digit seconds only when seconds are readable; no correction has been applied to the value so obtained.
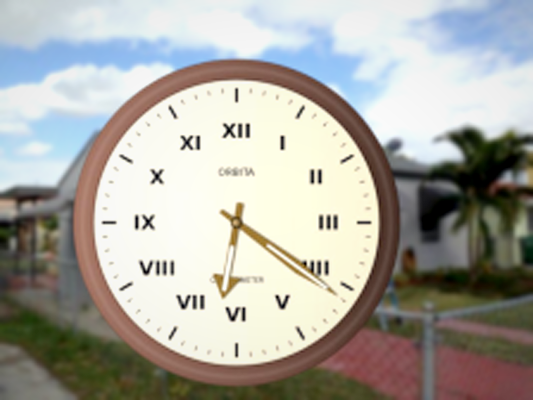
6.21
